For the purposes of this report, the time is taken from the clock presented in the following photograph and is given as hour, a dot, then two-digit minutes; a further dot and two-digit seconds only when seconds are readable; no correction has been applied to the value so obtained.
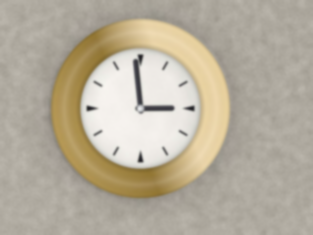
2.59
